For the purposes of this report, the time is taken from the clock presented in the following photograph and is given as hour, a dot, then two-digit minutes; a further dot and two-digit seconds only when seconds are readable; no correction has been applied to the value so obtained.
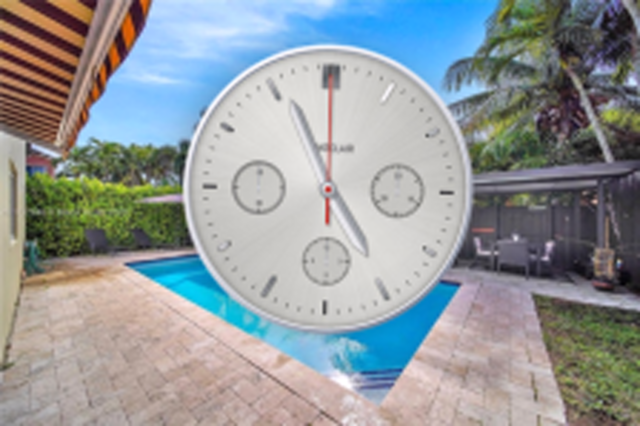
4.56
